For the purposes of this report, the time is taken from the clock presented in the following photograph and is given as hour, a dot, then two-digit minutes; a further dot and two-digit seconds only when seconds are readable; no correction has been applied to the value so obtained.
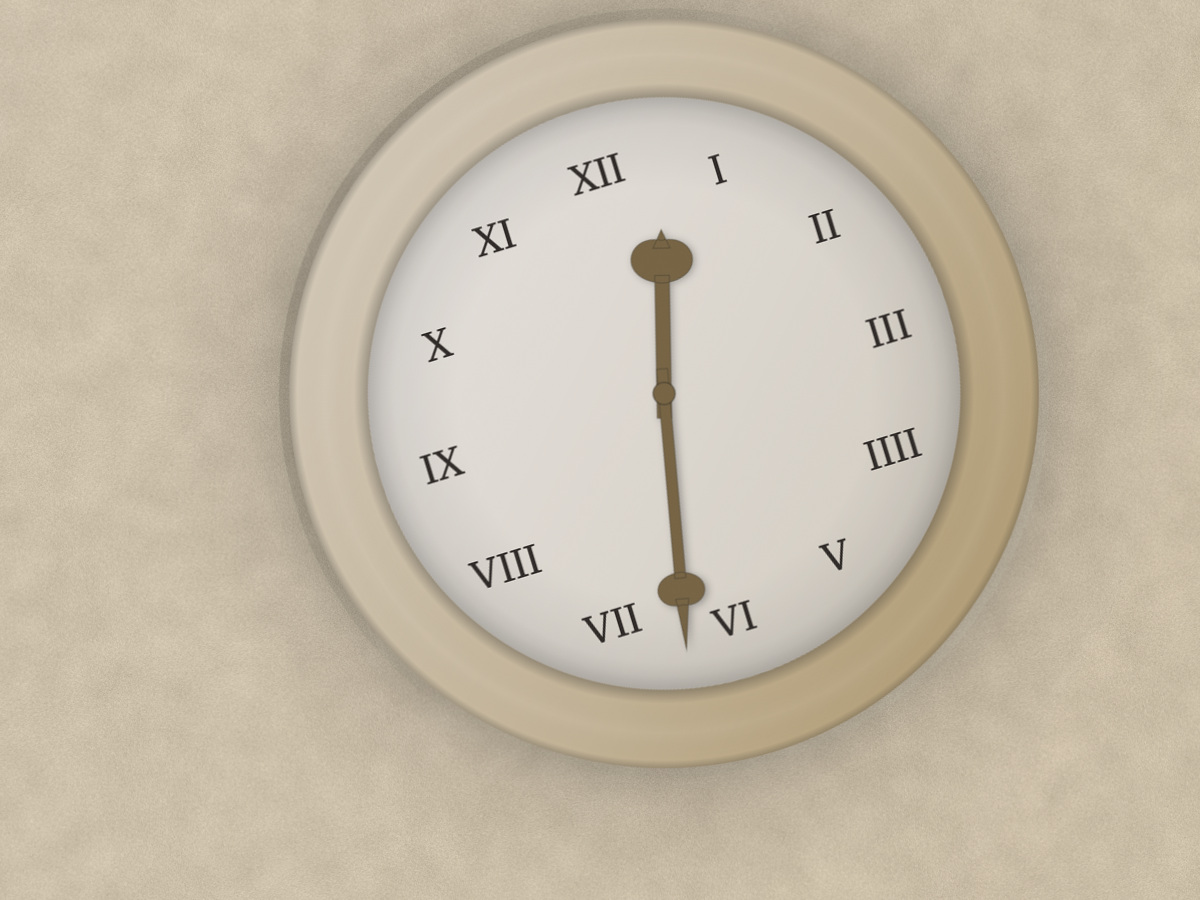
12.32
